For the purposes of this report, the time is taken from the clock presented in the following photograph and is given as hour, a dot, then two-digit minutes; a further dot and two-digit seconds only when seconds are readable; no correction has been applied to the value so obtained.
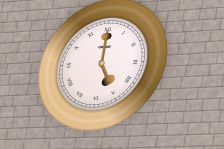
5.00
